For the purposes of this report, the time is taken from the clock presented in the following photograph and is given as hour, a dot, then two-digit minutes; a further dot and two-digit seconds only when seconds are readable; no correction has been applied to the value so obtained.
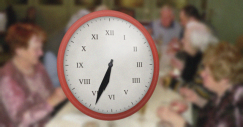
6.34
